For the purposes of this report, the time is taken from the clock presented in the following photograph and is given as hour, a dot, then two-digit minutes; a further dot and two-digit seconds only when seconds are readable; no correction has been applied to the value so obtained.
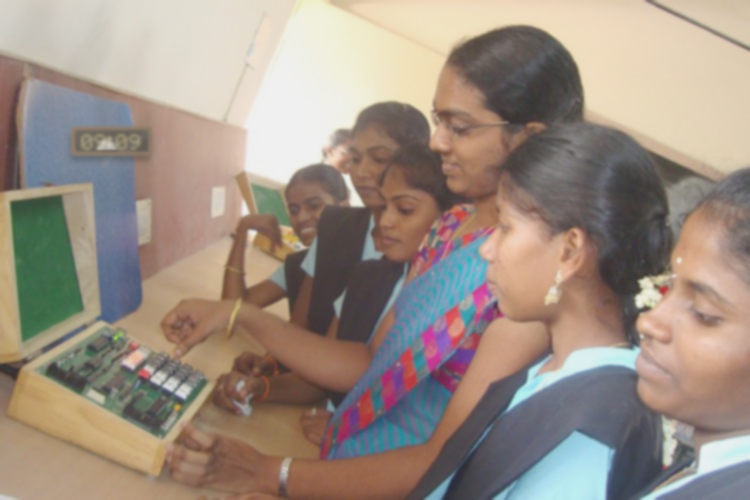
9.09
